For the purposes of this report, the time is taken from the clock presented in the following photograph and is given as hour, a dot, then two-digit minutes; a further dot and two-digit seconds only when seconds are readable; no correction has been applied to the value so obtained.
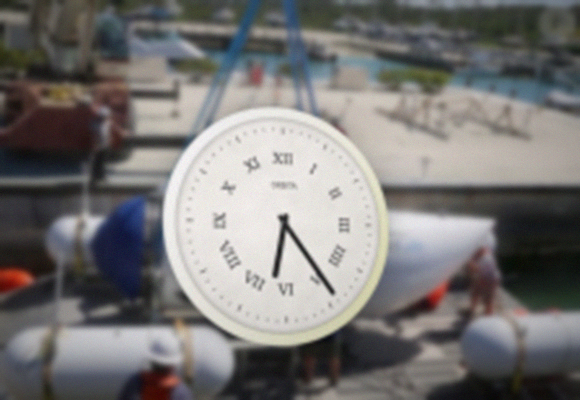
6.24
